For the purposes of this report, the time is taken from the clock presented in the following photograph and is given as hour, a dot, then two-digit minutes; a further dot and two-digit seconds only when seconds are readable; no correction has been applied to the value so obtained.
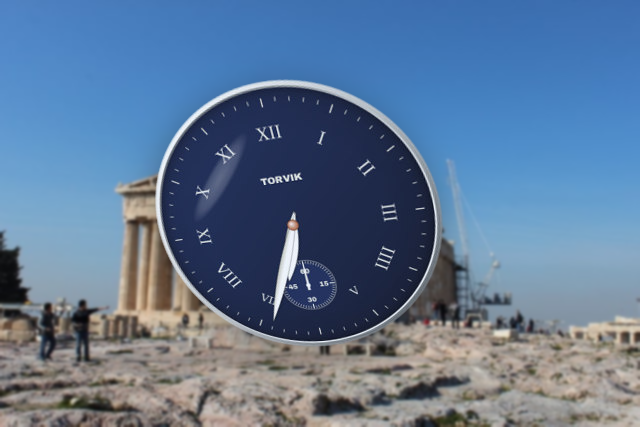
6.34
